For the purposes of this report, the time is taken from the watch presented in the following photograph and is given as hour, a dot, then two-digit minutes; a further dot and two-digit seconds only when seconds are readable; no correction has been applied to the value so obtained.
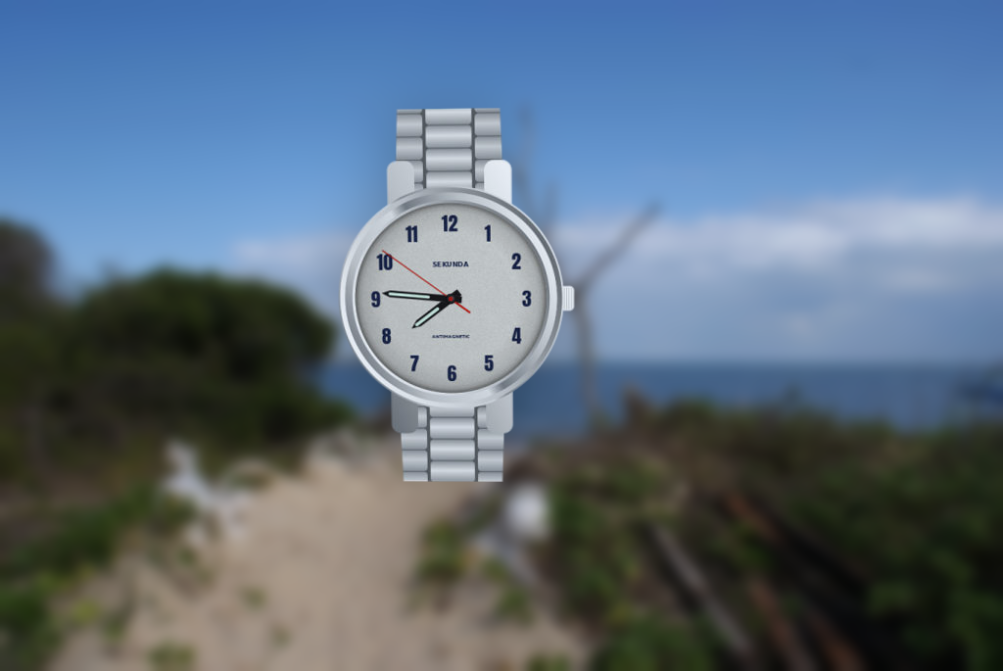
7.45.51
